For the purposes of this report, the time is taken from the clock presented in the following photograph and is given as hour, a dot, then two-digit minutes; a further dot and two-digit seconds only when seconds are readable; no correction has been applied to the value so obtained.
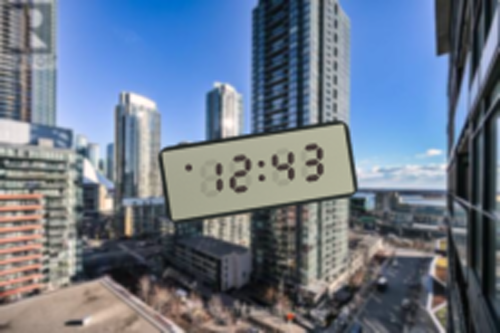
12.43
